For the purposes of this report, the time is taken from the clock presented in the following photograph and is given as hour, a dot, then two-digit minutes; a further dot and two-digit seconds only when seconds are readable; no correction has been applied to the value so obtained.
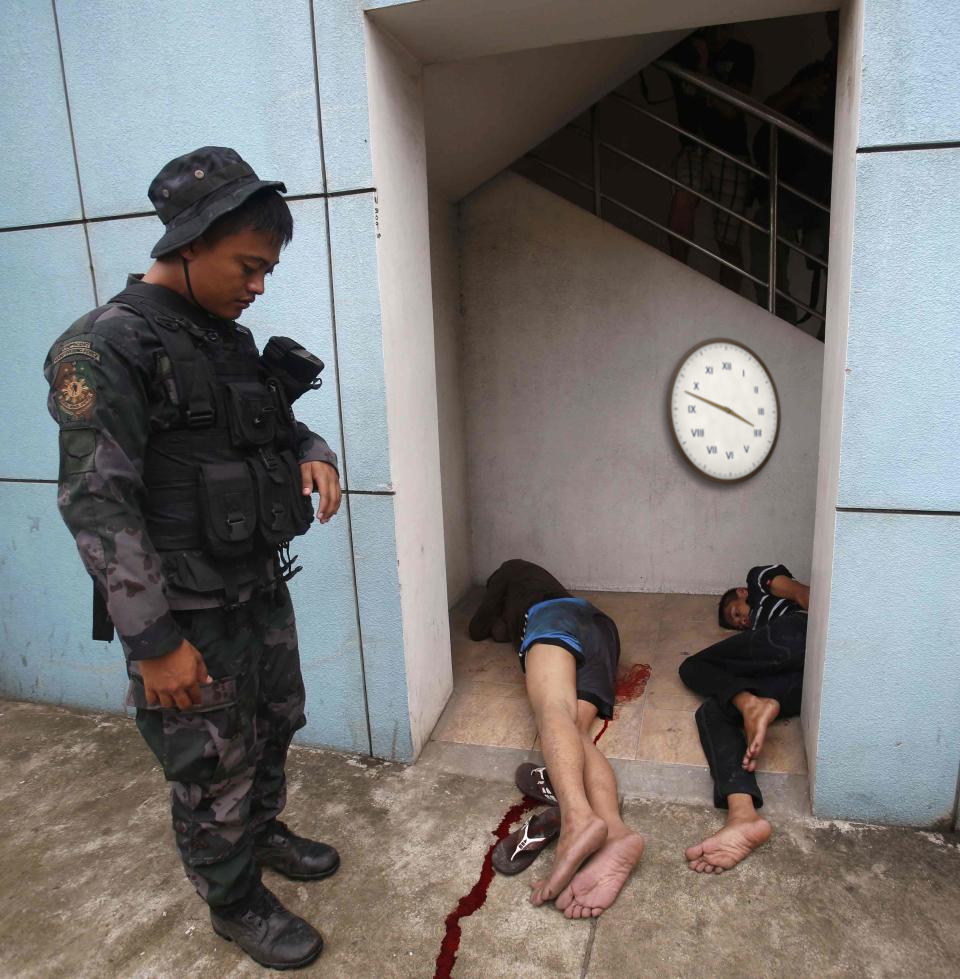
3.48
